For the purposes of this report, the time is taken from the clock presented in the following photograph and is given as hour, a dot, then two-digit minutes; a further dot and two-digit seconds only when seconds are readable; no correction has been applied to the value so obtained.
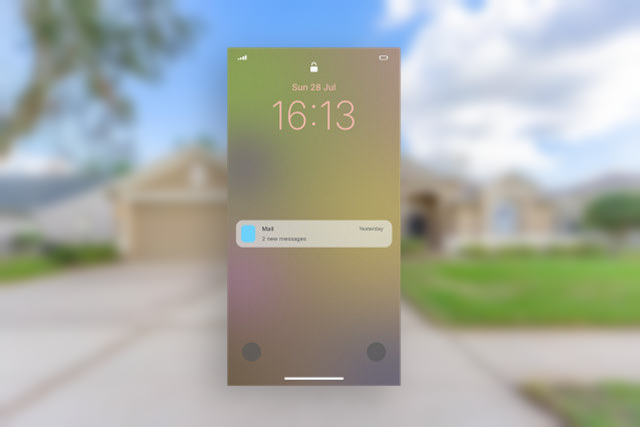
16.13
